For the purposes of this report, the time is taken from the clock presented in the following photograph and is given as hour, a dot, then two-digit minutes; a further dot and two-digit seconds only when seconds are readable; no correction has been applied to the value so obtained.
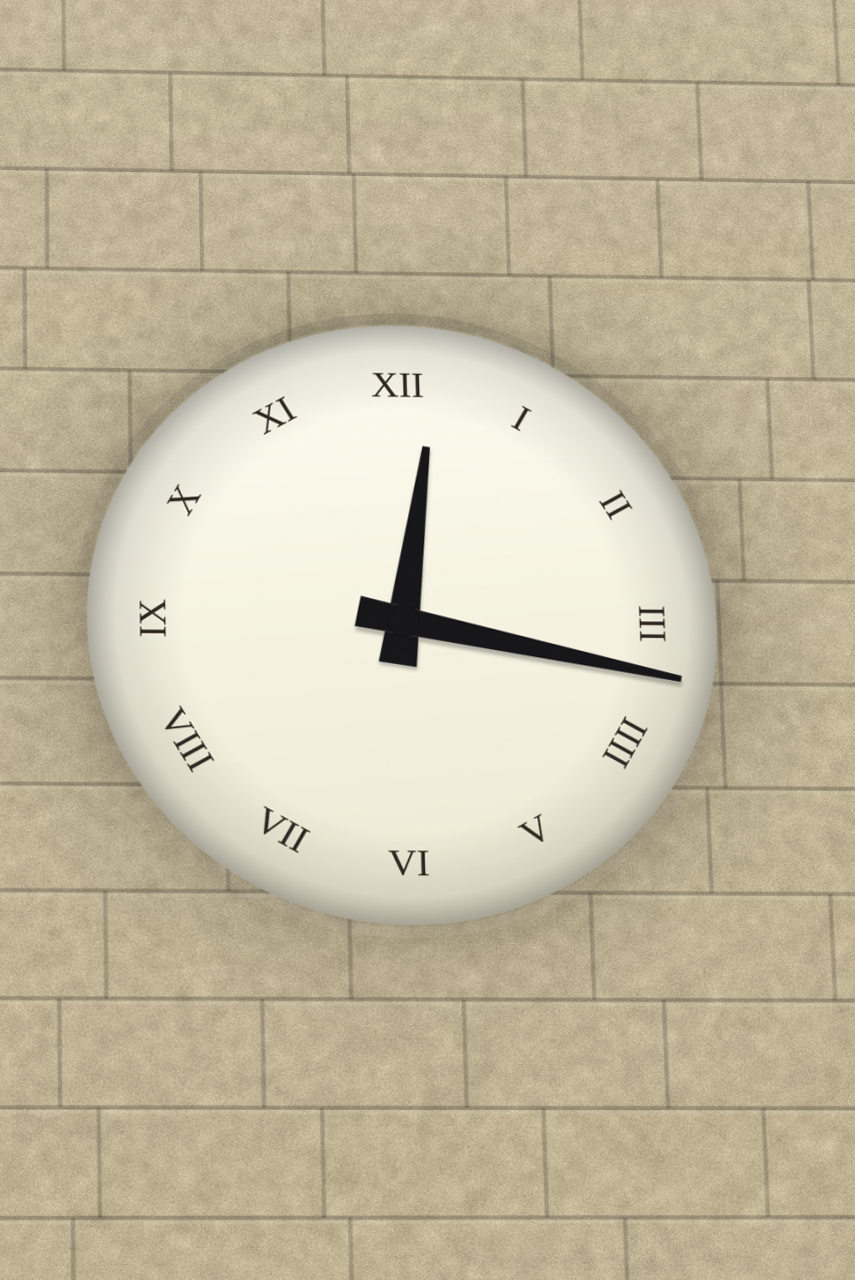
12.17
